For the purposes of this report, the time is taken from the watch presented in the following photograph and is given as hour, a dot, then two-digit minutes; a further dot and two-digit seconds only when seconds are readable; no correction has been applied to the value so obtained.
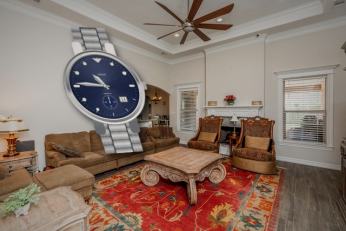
10.46
